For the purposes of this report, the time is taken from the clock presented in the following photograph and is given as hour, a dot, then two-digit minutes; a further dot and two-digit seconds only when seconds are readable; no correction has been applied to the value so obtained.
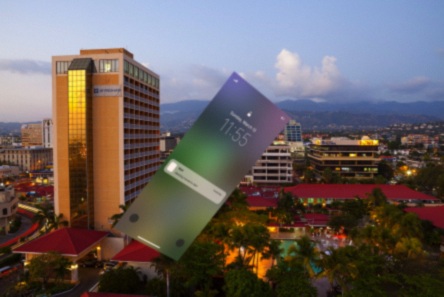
11.55
